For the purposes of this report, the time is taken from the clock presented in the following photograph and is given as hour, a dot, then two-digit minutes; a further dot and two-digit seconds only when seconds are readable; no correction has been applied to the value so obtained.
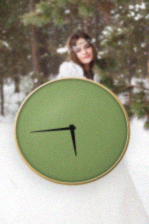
5.44
